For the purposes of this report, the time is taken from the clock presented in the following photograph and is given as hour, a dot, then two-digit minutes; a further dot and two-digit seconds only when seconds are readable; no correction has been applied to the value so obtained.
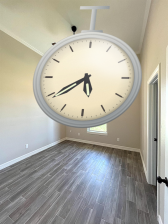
5.39
